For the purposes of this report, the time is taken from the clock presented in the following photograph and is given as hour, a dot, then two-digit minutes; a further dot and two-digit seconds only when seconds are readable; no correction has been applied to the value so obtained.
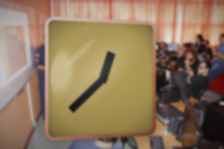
12.38
